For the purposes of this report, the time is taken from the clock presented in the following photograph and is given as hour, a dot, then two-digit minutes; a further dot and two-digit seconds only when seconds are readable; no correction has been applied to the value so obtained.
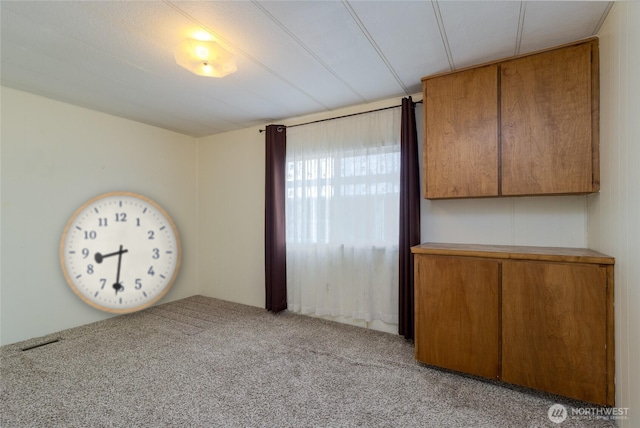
8.31
